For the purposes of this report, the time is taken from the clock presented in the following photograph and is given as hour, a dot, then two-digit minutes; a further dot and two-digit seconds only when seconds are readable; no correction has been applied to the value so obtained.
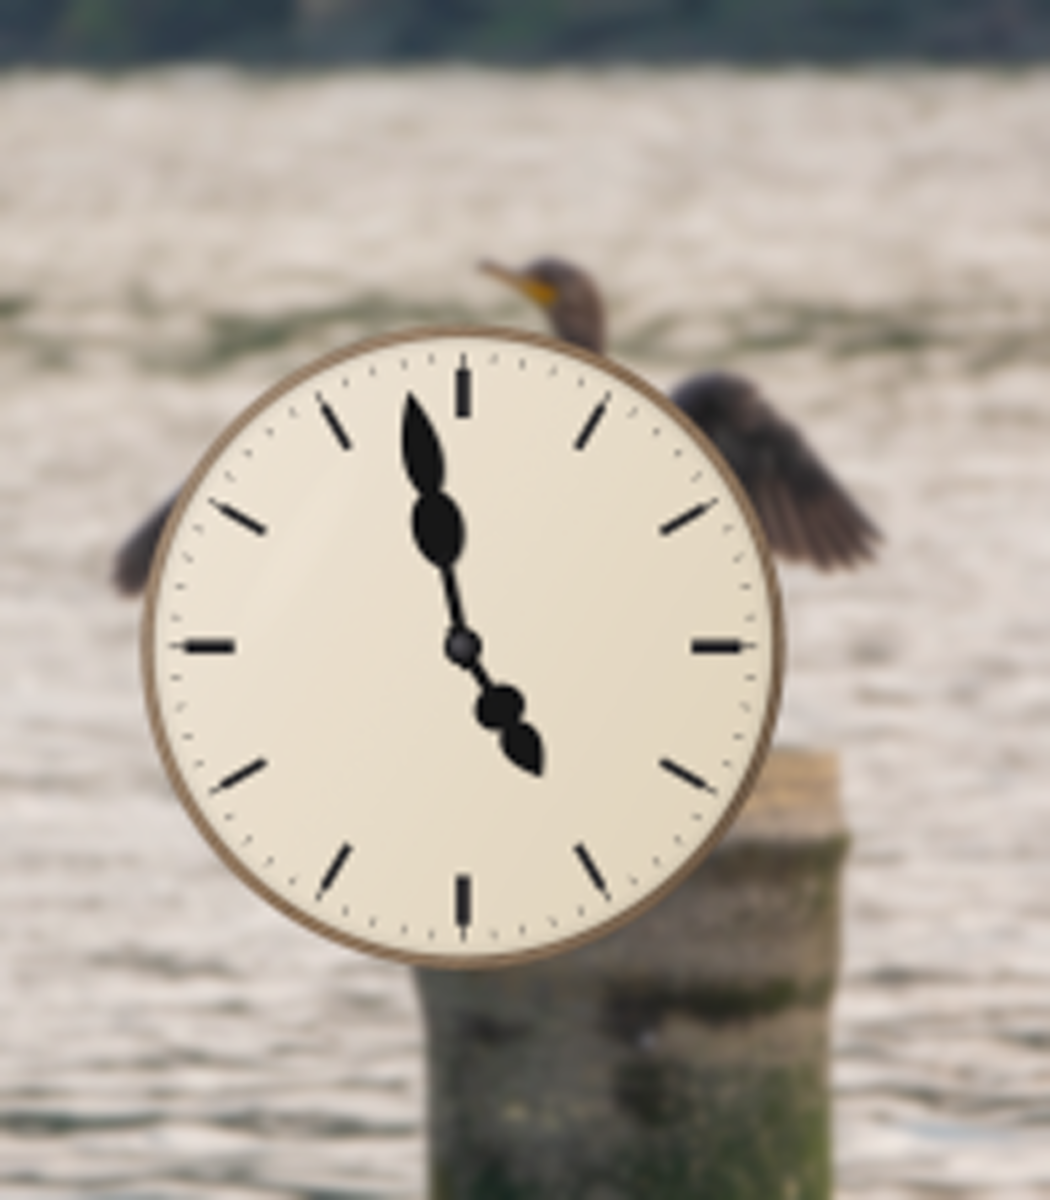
4.58
